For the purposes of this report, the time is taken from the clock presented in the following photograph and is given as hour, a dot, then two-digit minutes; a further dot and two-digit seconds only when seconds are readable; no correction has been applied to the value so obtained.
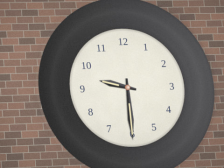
9.30
